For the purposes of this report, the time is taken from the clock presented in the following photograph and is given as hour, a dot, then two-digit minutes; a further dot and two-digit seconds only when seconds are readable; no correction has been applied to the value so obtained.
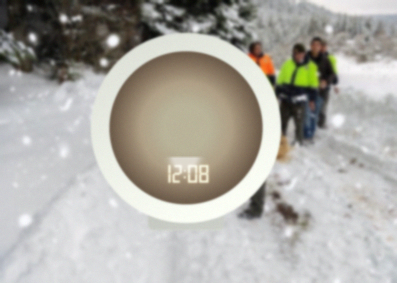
12.08
